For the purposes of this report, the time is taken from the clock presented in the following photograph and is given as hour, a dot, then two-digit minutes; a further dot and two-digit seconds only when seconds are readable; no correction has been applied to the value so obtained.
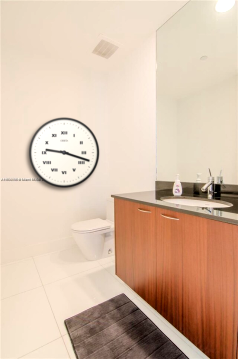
9.18
